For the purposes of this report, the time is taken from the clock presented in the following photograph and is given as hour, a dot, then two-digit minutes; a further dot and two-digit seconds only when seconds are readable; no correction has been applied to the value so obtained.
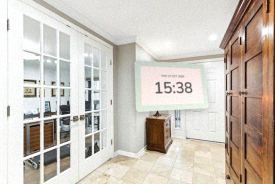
15.38
